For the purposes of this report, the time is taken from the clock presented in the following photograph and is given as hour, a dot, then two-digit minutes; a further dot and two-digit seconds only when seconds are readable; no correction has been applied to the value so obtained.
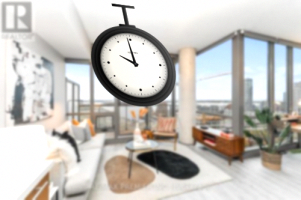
9.59
